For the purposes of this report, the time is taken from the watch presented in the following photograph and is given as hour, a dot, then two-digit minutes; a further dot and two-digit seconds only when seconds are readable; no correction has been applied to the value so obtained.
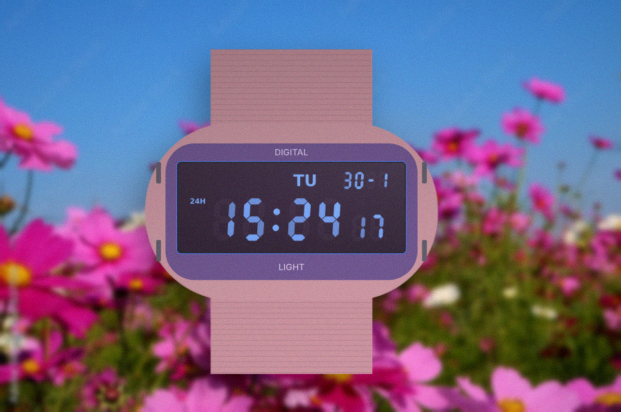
15.24.17
